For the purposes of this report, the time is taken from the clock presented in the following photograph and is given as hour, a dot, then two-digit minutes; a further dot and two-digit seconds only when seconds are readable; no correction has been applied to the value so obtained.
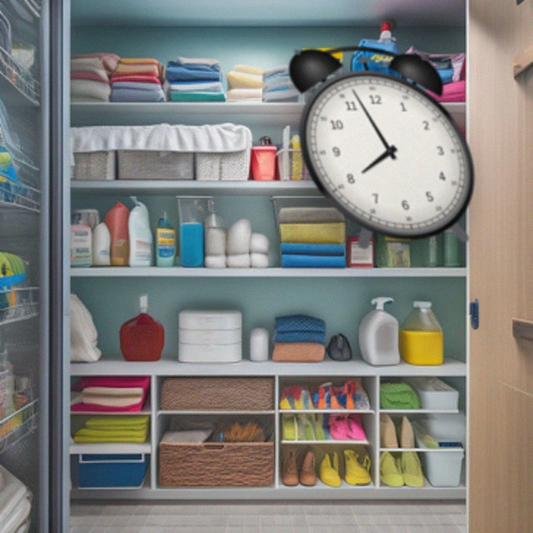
7.57
